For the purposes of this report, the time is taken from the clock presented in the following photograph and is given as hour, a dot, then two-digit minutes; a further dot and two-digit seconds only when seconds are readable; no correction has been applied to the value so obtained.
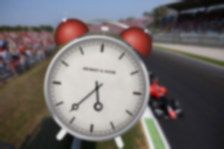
5.37
